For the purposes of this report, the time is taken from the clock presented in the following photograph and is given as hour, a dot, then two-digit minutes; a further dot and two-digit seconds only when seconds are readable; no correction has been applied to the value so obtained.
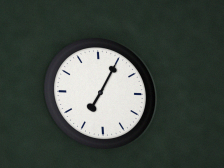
7.05
